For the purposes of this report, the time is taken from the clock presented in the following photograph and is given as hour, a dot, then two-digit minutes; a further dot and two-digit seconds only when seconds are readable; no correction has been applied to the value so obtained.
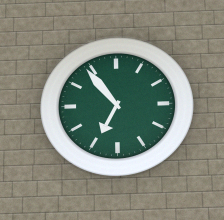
6.54
